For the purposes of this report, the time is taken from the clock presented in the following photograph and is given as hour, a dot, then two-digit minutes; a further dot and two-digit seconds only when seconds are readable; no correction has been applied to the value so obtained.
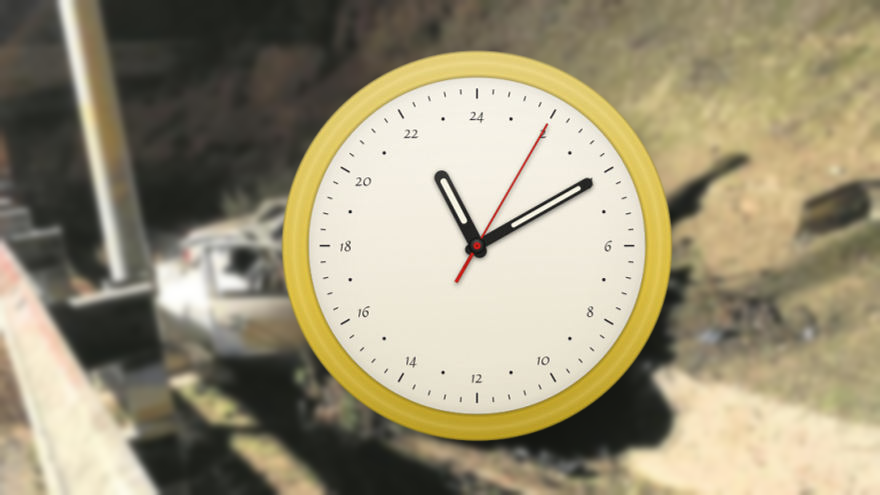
22.10.05
